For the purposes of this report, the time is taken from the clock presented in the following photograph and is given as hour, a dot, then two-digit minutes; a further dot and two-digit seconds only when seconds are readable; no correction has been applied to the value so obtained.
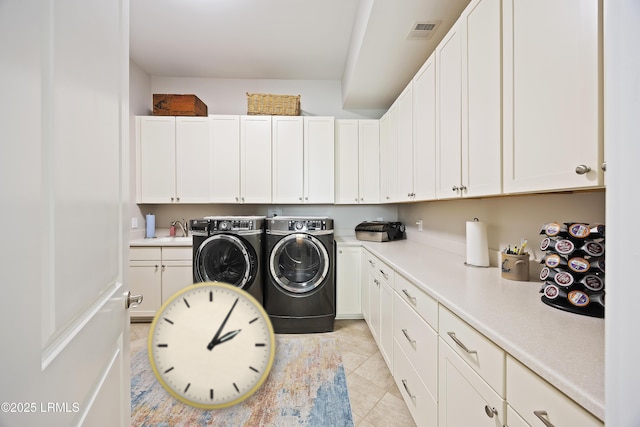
2.05
